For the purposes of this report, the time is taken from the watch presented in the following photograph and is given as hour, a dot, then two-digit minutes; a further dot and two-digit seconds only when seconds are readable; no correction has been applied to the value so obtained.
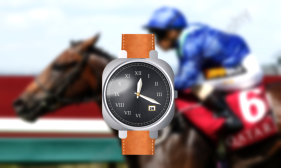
12.19
